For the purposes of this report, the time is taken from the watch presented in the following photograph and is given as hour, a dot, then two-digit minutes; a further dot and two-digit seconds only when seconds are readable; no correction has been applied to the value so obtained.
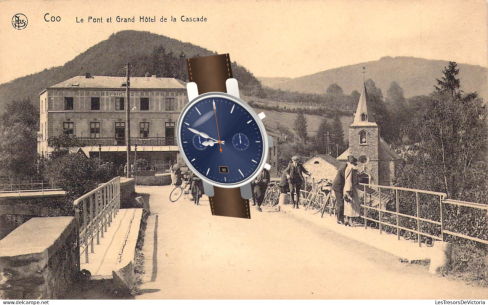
8.49
